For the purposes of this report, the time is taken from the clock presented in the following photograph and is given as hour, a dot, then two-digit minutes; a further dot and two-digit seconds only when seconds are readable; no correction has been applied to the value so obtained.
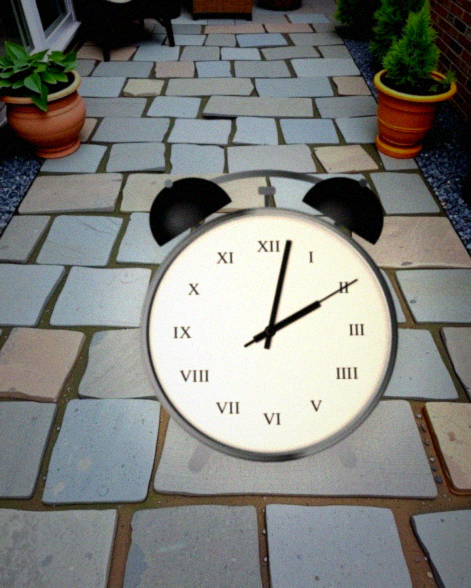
2.02.10
